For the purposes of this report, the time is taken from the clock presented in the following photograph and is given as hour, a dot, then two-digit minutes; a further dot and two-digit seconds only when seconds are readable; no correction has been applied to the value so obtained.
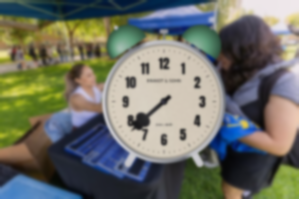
7.38
